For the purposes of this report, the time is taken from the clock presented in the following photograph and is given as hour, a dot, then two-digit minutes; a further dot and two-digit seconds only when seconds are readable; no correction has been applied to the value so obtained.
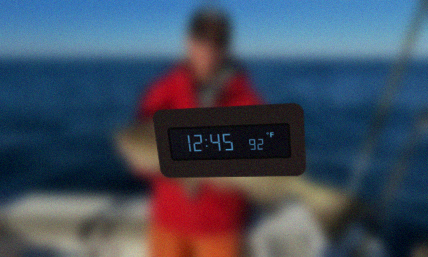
12.45
